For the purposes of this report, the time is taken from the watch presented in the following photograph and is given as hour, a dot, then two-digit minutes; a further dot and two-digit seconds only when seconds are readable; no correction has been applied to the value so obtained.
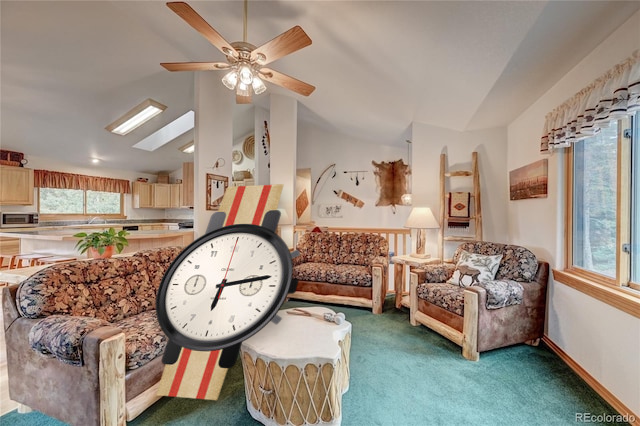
6.13
